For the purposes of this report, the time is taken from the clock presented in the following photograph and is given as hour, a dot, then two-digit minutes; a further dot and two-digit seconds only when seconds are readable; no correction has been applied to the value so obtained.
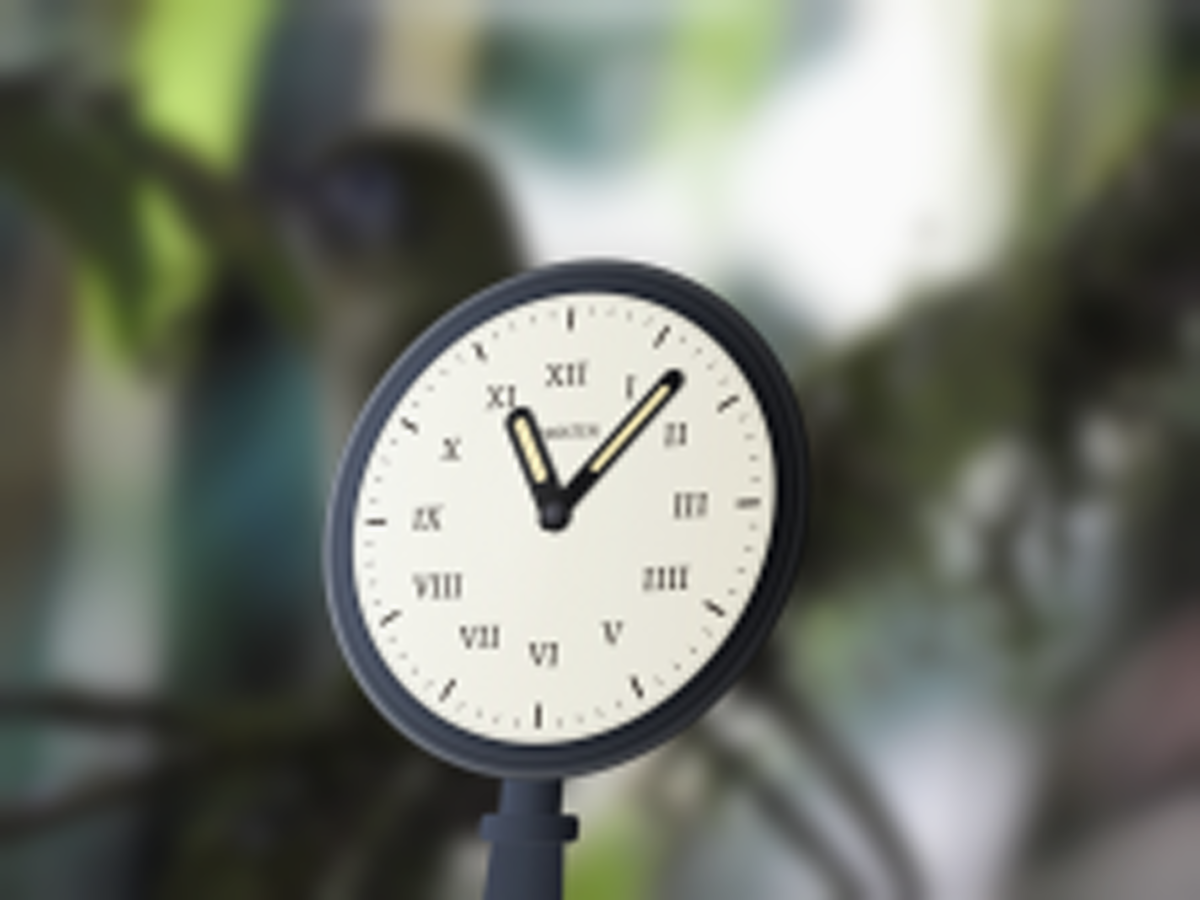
11.07
